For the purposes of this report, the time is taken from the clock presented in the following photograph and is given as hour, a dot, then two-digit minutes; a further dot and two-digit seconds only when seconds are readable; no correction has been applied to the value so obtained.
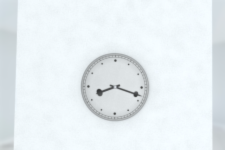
8.18
